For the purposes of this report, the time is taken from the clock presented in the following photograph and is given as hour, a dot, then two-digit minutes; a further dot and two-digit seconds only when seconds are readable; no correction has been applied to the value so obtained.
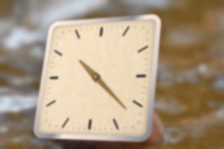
10.22
